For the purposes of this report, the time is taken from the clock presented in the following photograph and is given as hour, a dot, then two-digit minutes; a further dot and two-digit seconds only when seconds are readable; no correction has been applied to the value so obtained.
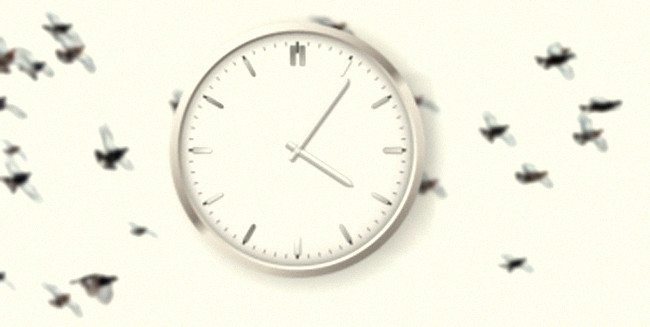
4.06
